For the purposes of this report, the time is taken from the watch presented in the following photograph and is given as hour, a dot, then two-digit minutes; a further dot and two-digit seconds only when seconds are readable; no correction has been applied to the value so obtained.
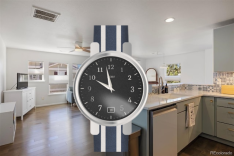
9.58
